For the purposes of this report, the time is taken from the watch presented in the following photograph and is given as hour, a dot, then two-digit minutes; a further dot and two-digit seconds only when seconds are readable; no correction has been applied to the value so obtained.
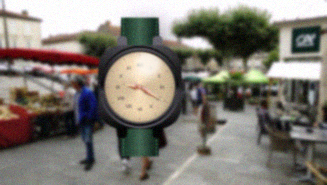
9.20
